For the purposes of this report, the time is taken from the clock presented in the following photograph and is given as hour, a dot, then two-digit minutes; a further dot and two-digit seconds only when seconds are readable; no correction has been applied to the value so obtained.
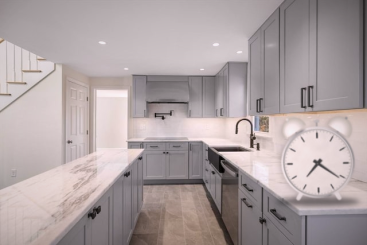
7.21
